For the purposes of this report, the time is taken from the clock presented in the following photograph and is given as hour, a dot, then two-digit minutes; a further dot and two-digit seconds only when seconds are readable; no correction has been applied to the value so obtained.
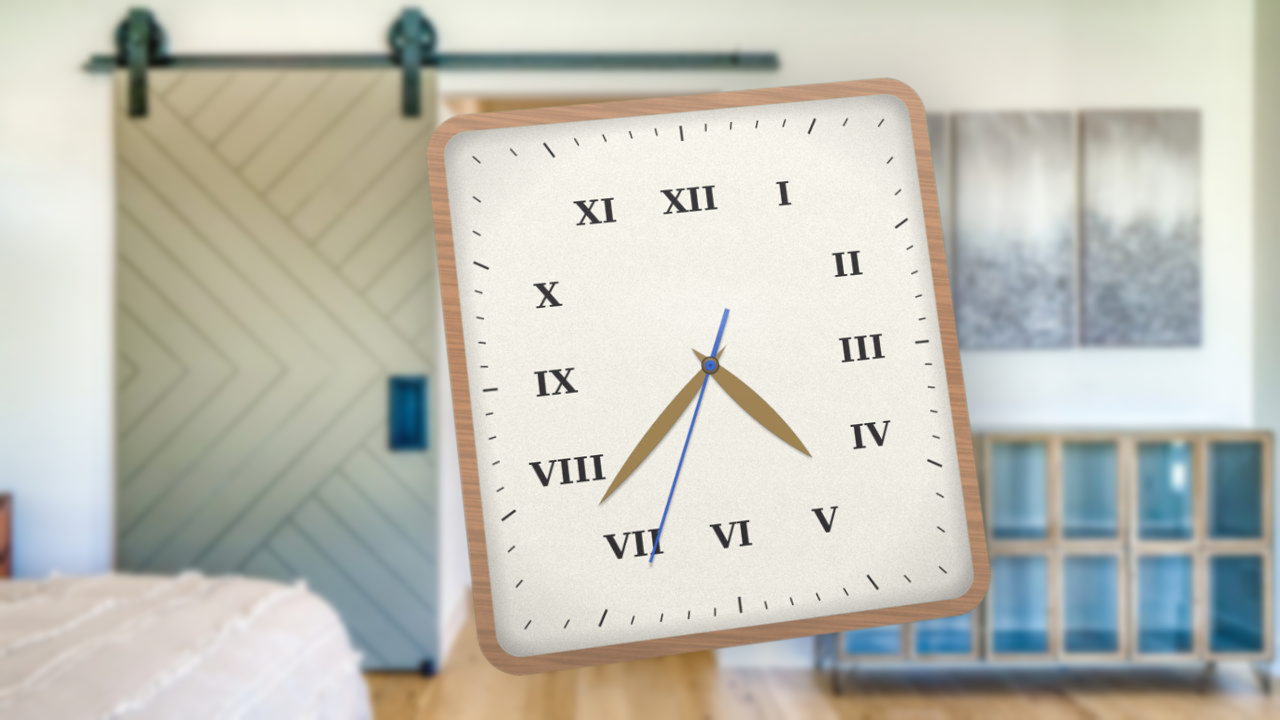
4.37.34
